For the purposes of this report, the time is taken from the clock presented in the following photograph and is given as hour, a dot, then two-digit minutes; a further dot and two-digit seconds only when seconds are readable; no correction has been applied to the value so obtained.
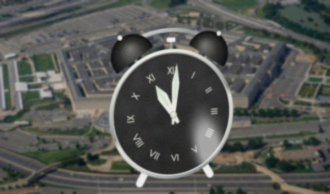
11.01
